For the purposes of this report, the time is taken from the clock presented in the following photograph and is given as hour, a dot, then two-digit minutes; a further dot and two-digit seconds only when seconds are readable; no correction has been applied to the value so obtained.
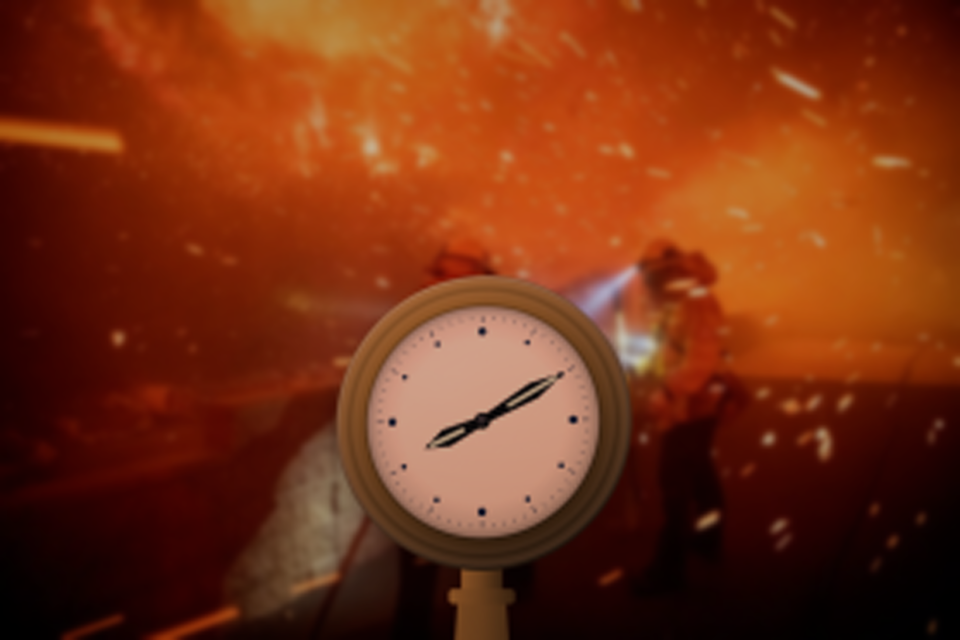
8.10
